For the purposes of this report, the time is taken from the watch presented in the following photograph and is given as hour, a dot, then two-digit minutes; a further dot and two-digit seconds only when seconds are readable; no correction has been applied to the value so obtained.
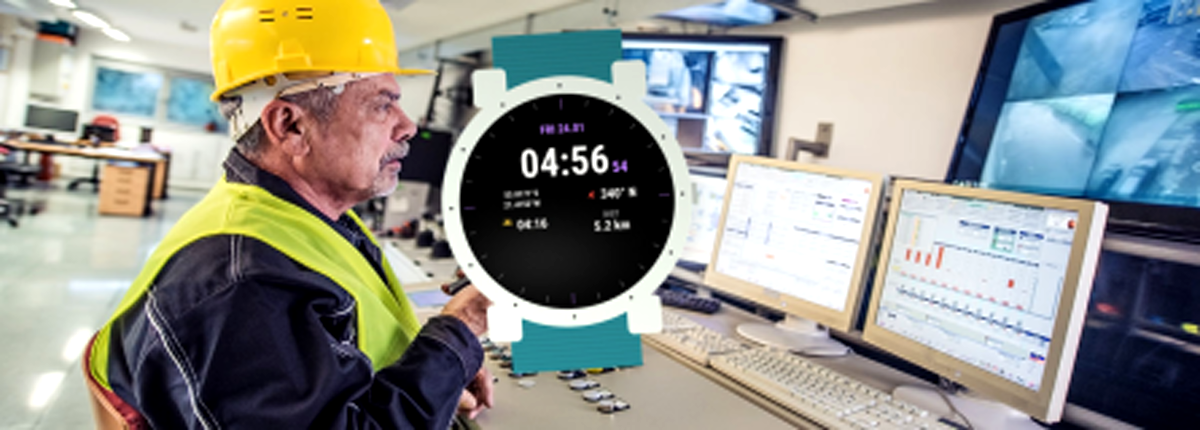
4.56
